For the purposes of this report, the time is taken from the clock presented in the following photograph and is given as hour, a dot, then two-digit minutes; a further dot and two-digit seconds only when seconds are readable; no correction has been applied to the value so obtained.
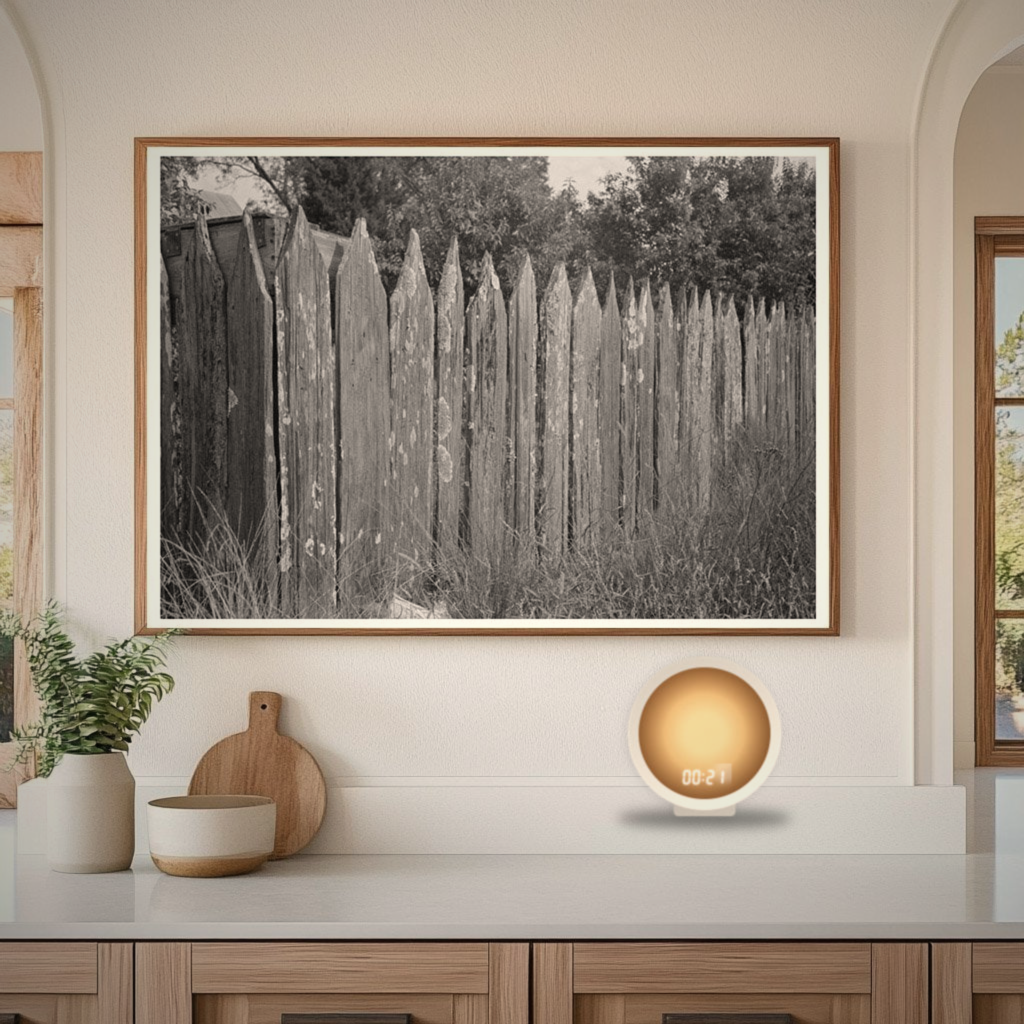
0.21
